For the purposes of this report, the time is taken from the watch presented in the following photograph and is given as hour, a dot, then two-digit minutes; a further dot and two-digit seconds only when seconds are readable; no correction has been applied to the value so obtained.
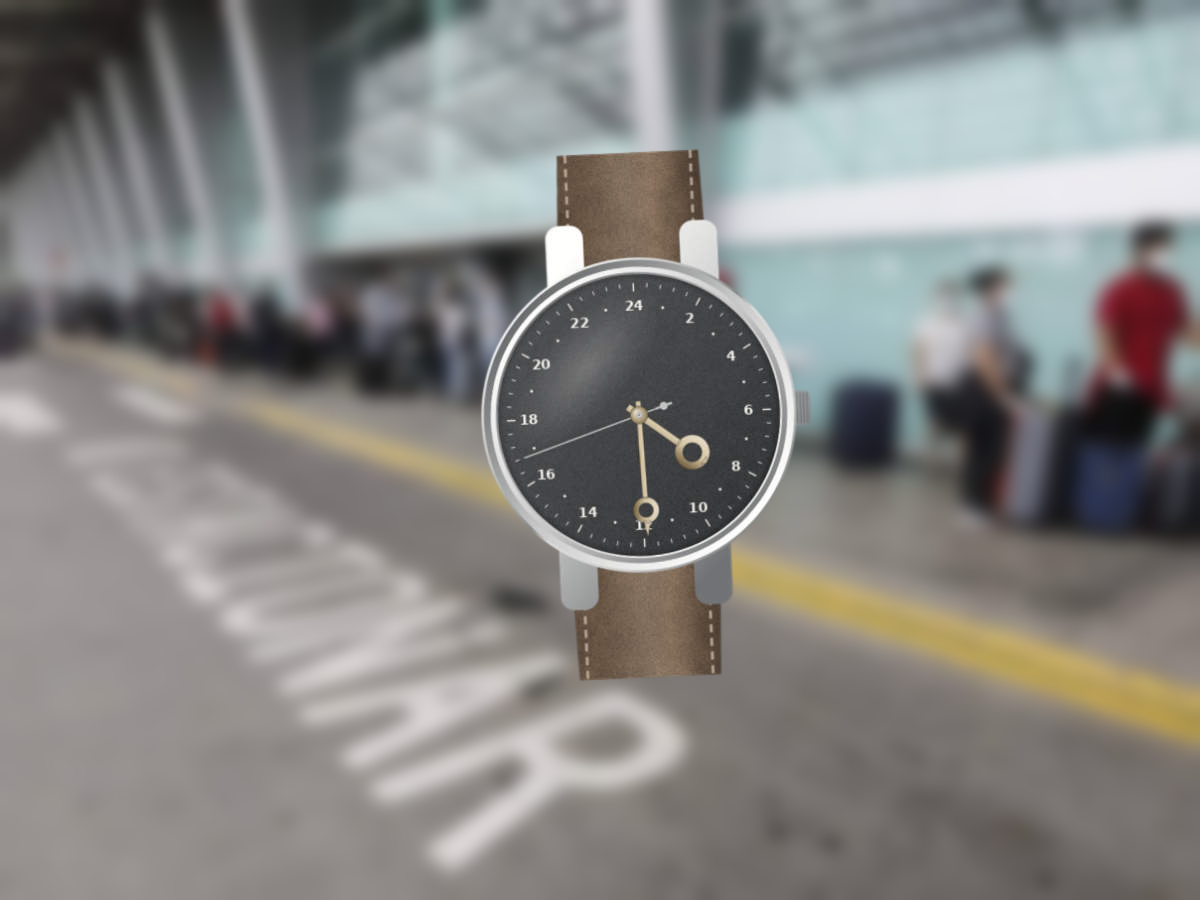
8.29.42
